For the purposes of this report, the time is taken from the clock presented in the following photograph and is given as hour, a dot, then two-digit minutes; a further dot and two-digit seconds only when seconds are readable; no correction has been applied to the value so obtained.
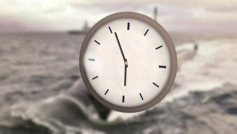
5.56
